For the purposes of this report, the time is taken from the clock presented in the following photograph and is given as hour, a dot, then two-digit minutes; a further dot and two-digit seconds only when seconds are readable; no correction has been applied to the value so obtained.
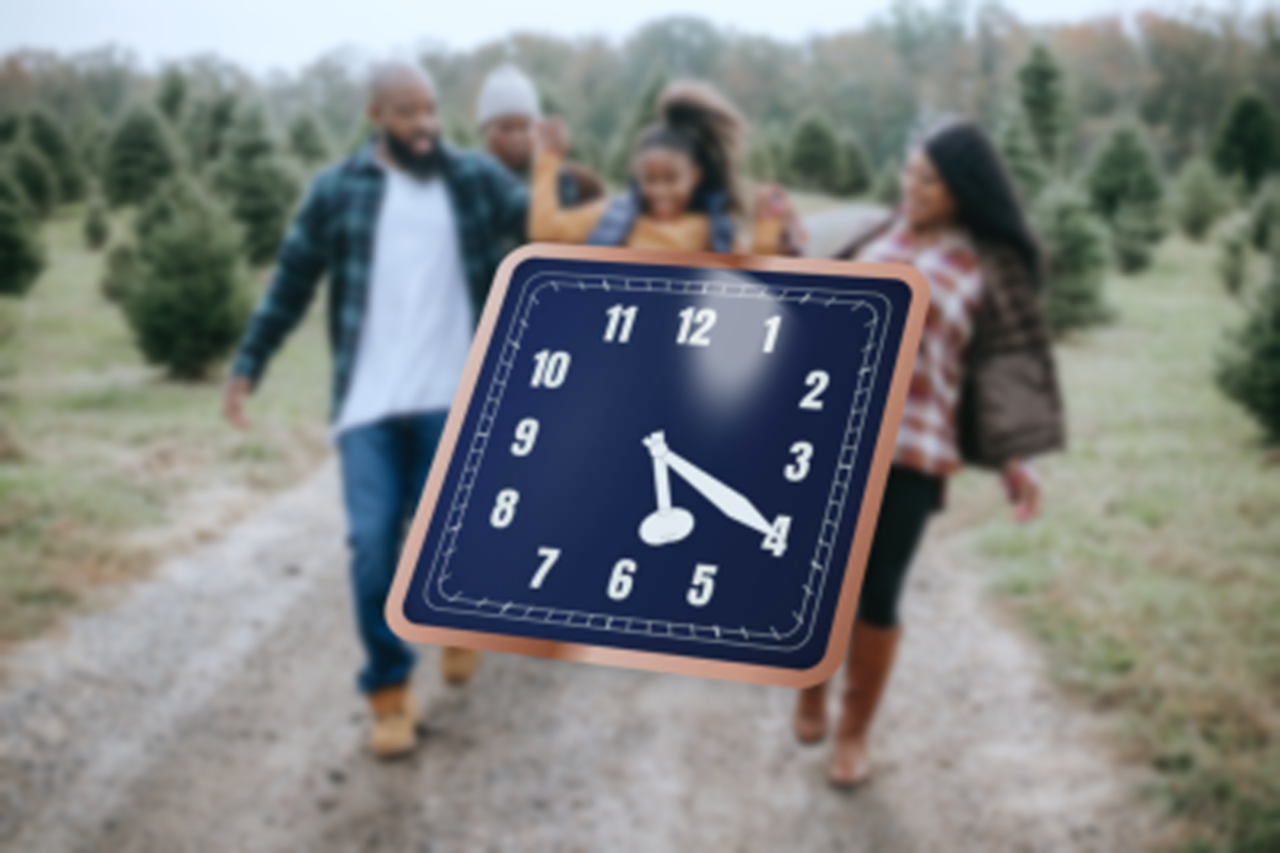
5.20
